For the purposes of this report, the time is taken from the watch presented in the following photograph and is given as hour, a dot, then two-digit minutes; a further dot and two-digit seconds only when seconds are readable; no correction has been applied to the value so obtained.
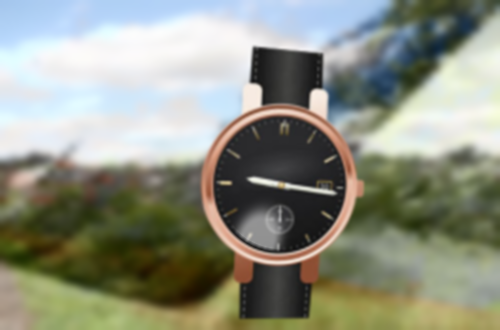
9.16
